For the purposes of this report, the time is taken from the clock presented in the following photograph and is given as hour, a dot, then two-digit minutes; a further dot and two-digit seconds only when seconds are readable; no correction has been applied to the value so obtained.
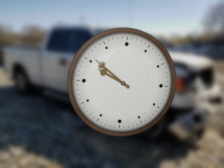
9.51
